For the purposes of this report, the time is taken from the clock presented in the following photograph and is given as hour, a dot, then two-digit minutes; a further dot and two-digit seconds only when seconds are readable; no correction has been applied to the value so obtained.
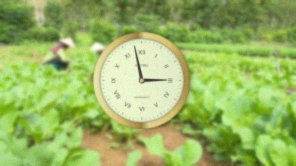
2.58
